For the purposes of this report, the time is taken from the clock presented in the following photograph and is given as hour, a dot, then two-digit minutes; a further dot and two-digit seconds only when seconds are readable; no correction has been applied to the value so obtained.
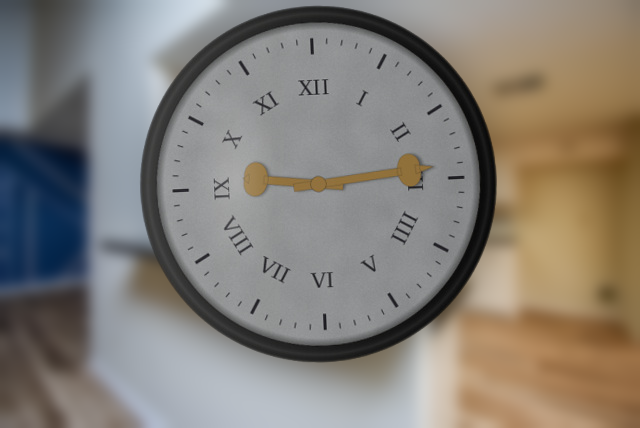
9.14
